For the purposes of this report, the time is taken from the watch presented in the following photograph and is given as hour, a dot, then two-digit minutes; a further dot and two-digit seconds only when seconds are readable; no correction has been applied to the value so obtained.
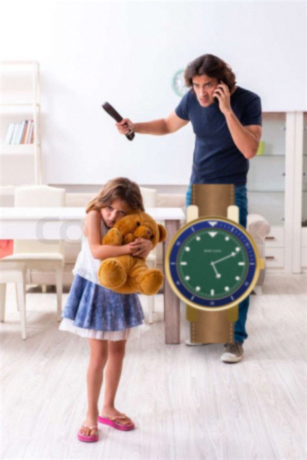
5.11
